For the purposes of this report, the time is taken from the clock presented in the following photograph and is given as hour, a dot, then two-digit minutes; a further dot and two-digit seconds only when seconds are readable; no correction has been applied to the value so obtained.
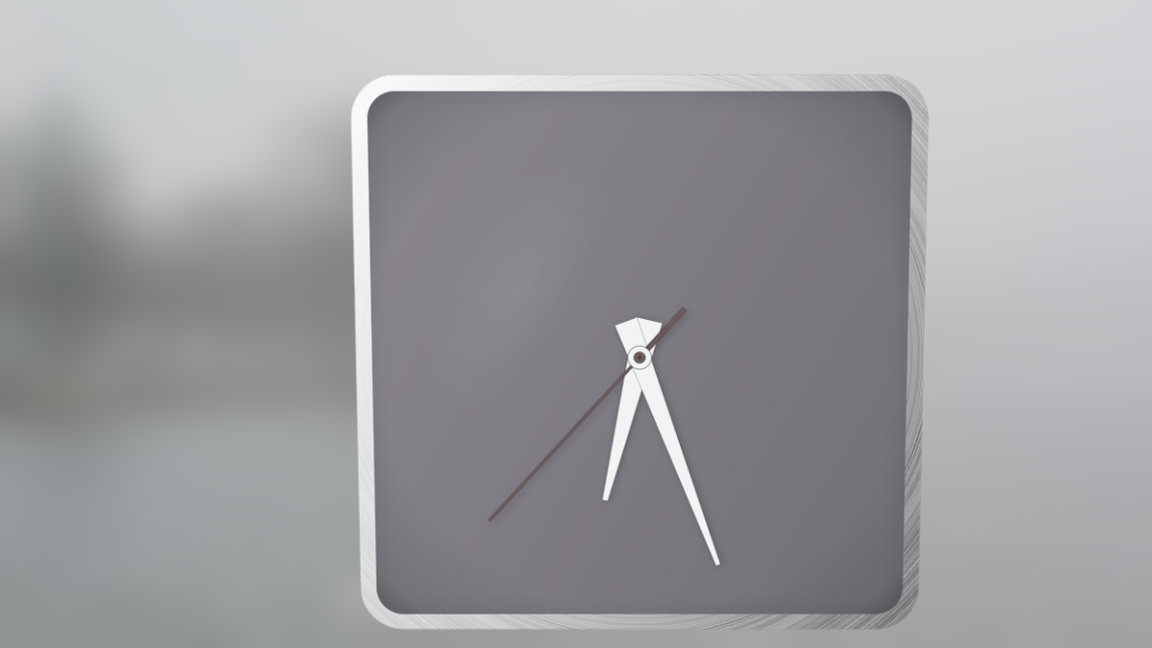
6.26.37
